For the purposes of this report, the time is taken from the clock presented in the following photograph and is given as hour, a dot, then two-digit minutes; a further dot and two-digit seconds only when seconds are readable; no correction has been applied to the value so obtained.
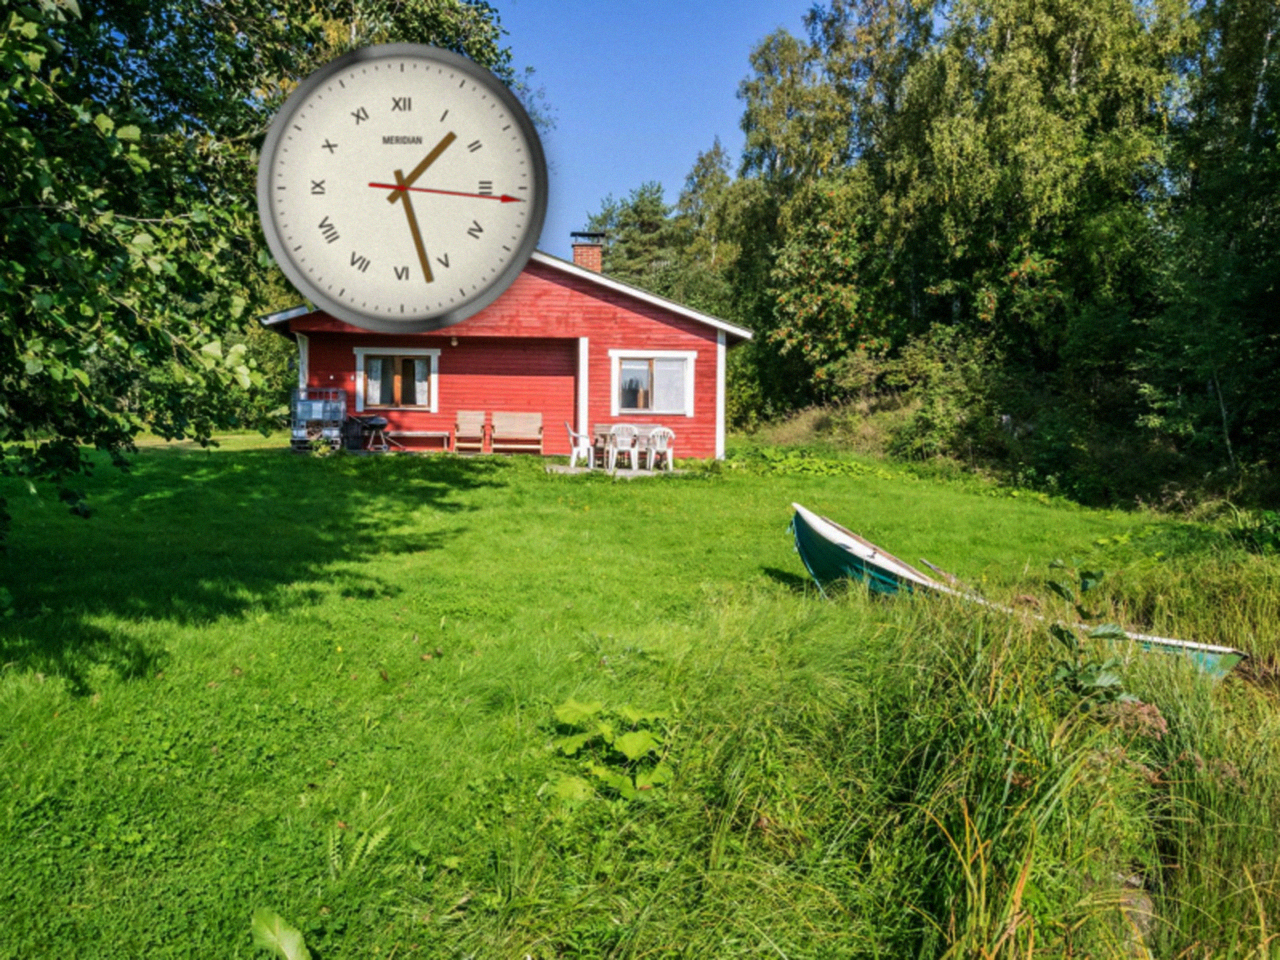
1.27.16
